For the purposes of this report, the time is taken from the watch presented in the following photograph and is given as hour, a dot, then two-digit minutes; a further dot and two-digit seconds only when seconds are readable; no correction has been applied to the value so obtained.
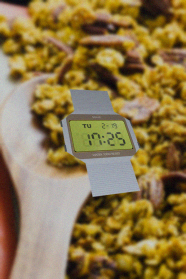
17.25
